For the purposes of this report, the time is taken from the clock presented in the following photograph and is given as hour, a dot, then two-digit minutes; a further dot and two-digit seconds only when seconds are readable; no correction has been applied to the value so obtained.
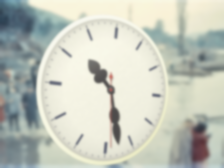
10.27.29
